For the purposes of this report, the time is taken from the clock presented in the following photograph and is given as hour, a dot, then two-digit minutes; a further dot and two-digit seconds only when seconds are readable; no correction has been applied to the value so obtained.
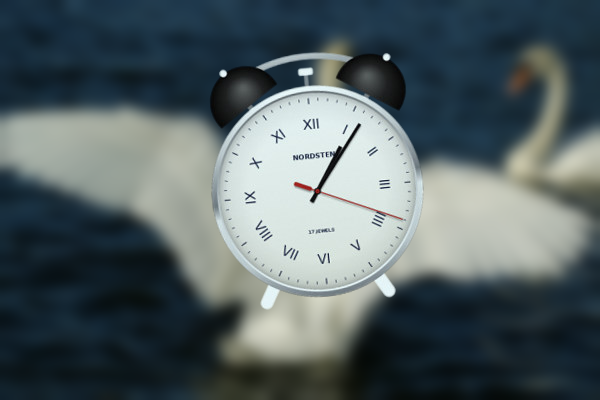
1.06.19
